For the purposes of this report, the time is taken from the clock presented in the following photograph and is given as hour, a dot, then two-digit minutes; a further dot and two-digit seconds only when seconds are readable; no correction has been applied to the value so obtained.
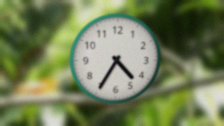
4.35
